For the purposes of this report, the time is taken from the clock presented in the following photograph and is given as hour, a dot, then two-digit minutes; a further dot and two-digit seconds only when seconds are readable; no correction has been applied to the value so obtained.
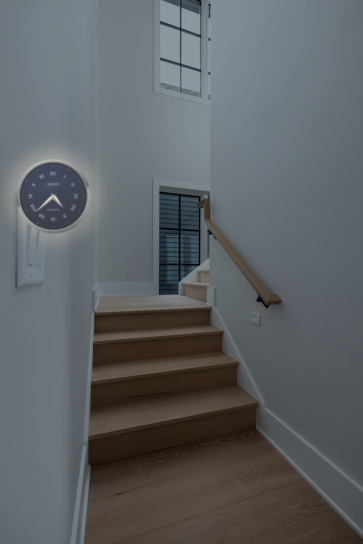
4.38
